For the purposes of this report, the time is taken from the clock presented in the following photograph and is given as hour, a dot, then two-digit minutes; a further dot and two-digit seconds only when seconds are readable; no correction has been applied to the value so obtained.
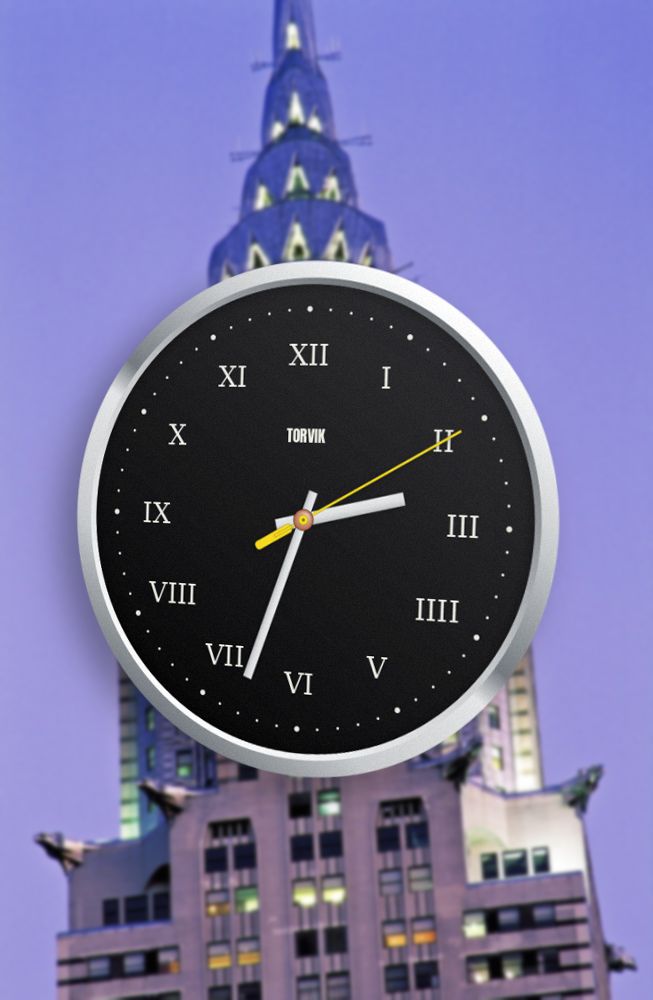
2.33.10
